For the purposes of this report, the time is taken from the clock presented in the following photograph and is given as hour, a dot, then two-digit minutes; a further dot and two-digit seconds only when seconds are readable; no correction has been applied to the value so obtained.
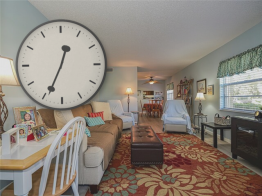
12.34
